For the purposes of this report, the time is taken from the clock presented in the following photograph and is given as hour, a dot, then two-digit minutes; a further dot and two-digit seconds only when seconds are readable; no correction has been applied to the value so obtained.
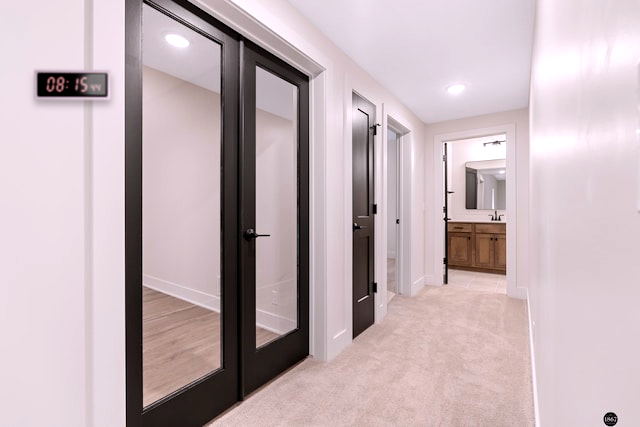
8.15
